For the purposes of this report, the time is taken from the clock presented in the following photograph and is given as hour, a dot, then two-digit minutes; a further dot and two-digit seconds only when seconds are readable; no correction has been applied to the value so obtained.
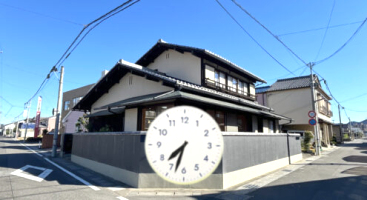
7.33
